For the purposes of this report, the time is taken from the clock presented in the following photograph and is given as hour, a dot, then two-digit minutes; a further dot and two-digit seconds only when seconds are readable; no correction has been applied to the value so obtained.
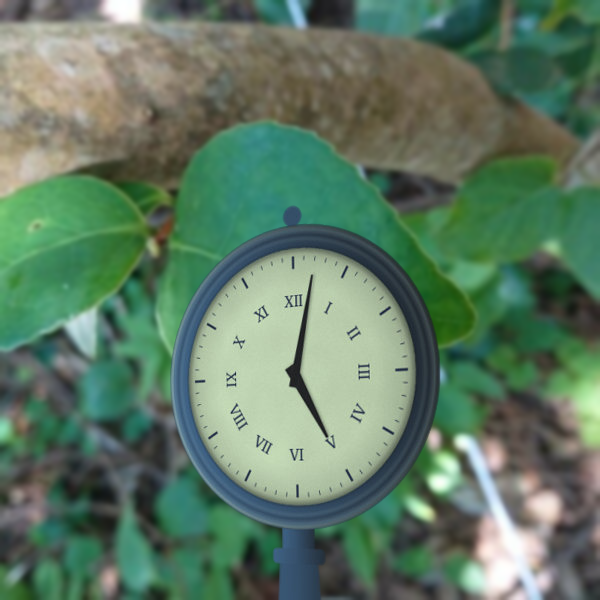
5.02
